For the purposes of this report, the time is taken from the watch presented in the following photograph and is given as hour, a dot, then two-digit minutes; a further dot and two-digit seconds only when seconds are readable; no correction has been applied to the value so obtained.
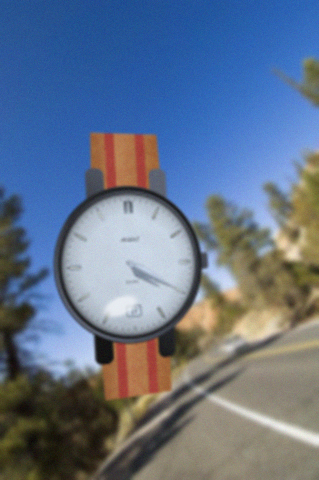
4.20
